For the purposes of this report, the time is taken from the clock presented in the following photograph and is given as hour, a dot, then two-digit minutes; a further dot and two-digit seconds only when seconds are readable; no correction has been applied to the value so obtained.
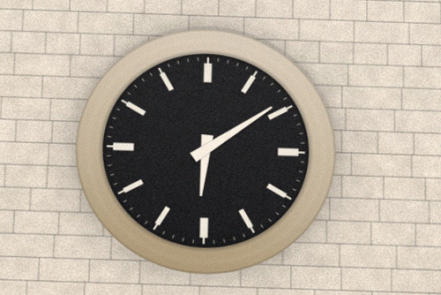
6.09
